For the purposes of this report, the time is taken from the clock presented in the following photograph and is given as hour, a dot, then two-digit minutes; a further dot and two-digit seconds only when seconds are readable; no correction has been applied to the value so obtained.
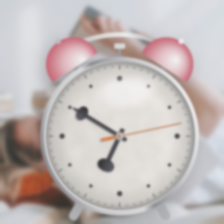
6.50.13
